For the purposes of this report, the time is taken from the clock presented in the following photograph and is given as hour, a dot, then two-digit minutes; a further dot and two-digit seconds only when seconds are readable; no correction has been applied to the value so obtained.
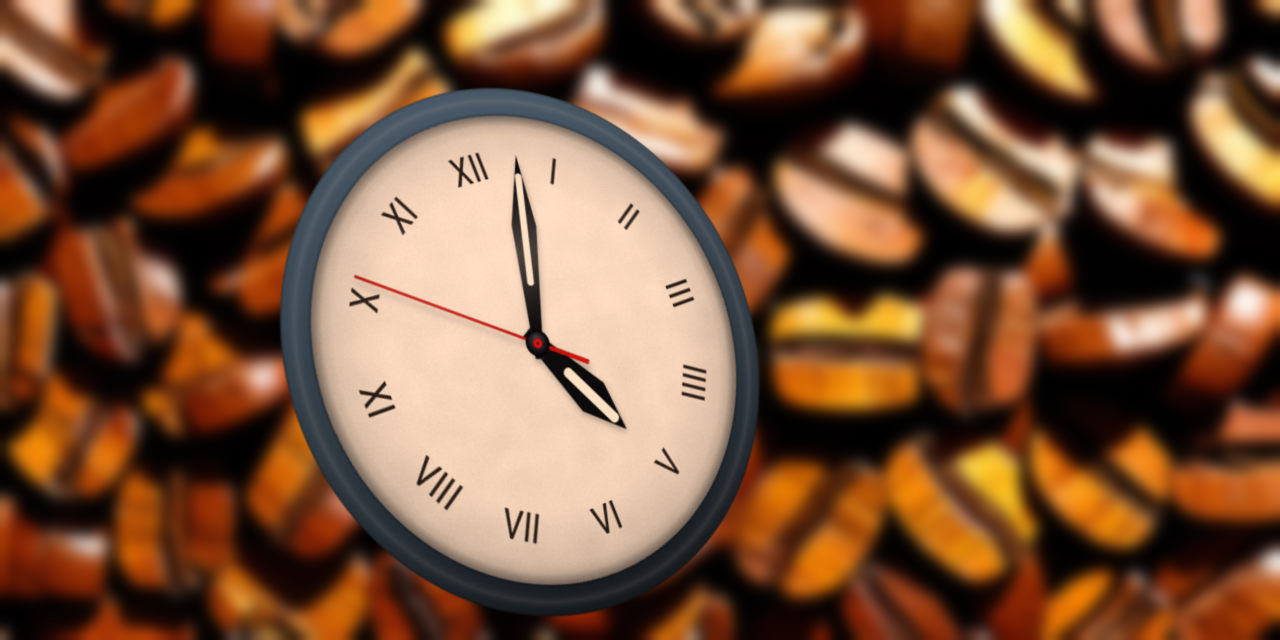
5.02.51
